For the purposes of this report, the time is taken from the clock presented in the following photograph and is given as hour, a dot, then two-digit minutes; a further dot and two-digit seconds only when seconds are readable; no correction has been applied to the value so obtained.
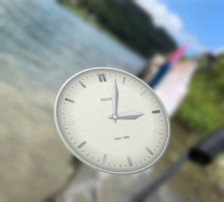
3.03
